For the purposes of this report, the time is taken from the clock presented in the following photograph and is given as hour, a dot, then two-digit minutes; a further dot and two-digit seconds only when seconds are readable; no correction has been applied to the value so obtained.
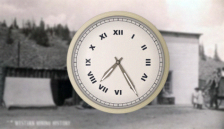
7.25
